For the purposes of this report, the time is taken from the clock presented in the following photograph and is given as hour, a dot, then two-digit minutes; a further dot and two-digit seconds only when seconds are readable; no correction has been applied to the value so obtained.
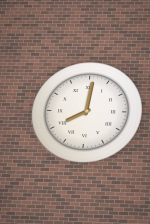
8.01
